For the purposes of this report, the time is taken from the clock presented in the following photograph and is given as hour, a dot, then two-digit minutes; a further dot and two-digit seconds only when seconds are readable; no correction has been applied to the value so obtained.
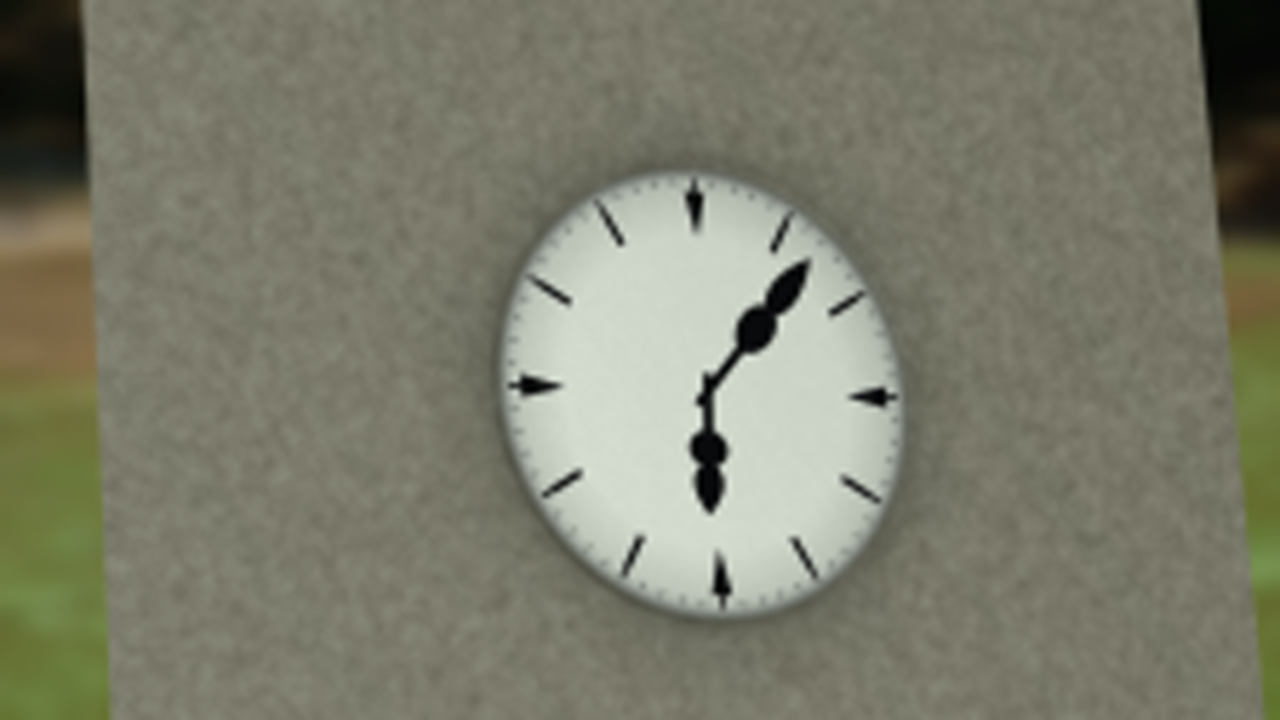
6.07
